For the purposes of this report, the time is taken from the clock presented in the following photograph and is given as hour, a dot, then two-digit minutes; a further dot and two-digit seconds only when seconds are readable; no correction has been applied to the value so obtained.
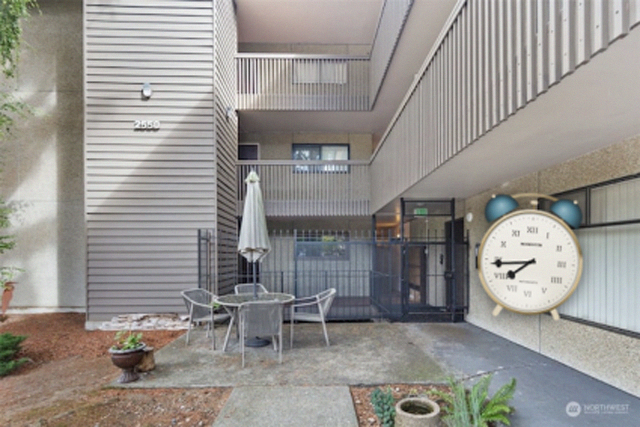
7.44
